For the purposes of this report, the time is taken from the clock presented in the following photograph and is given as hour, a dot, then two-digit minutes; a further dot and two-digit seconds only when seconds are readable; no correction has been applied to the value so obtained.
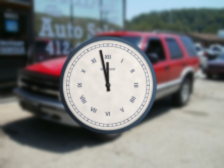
11.58
